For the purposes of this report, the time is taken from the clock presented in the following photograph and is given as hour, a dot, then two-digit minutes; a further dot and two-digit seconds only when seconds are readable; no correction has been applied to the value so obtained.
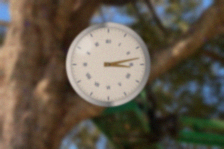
3.13
